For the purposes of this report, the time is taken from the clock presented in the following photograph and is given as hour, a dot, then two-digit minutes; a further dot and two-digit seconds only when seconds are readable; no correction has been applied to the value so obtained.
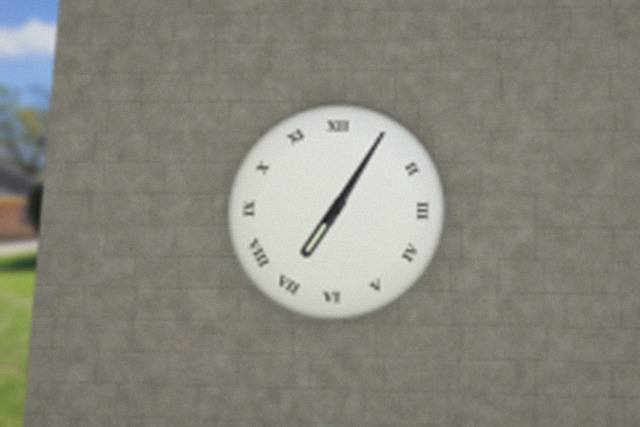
7.05
